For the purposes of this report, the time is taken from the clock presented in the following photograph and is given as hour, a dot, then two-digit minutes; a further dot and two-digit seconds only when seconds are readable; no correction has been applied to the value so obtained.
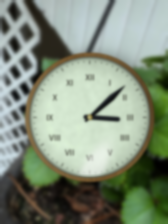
3.08
